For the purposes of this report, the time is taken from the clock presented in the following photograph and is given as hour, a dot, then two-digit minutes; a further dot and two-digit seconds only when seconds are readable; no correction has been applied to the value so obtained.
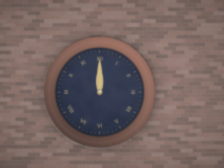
12.00
